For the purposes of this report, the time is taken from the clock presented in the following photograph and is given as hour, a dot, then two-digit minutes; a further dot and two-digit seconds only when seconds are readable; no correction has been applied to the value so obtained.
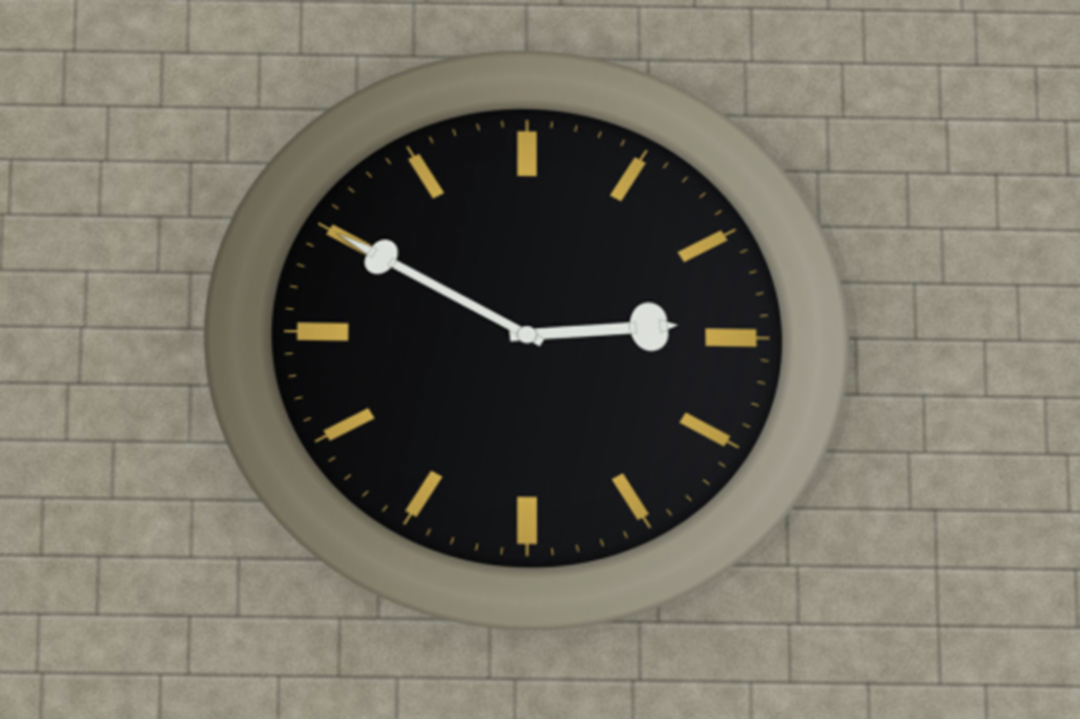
2.50
